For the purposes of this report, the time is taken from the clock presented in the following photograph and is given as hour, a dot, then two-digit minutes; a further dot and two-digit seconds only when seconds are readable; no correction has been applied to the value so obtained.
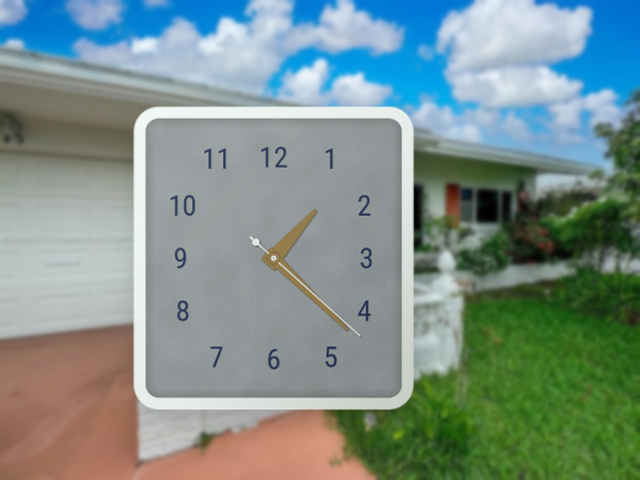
1.22.22
